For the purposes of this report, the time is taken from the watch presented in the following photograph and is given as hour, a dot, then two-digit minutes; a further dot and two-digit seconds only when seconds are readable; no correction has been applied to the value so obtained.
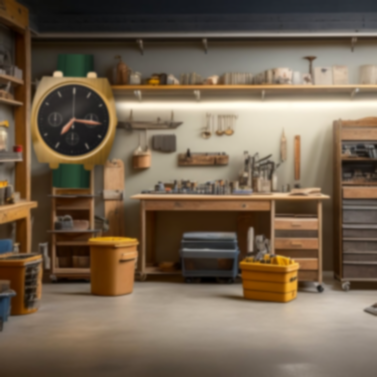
7.16
